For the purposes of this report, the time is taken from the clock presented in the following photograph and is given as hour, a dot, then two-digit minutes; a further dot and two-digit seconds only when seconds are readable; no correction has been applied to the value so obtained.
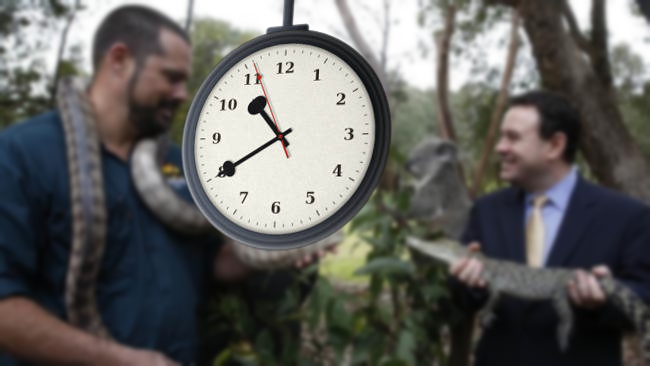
10.39.56
